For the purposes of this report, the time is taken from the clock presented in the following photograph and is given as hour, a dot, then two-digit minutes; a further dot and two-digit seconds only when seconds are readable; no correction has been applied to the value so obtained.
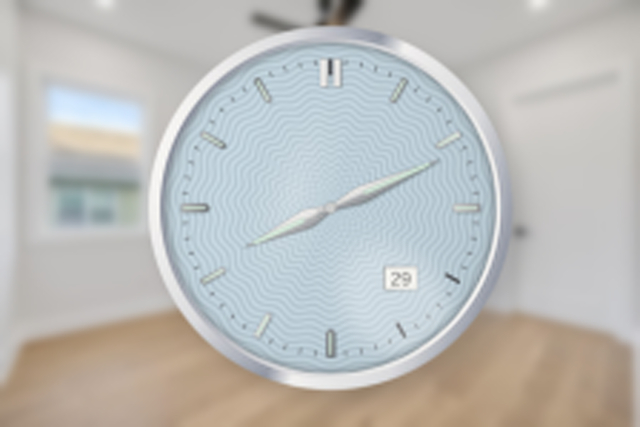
8.11
